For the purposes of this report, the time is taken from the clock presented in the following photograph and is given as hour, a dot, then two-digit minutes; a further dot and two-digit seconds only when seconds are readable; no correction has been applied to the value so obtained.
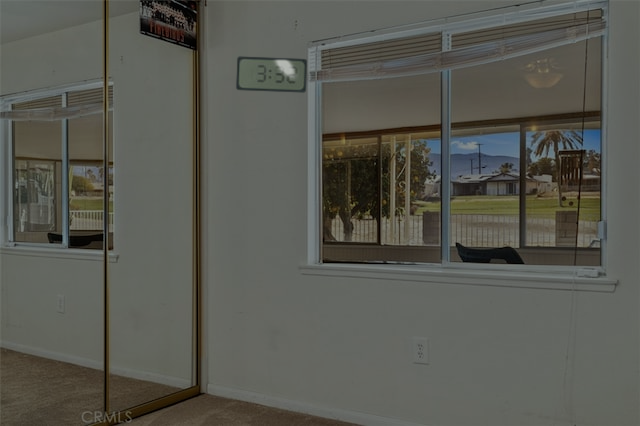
3.32
